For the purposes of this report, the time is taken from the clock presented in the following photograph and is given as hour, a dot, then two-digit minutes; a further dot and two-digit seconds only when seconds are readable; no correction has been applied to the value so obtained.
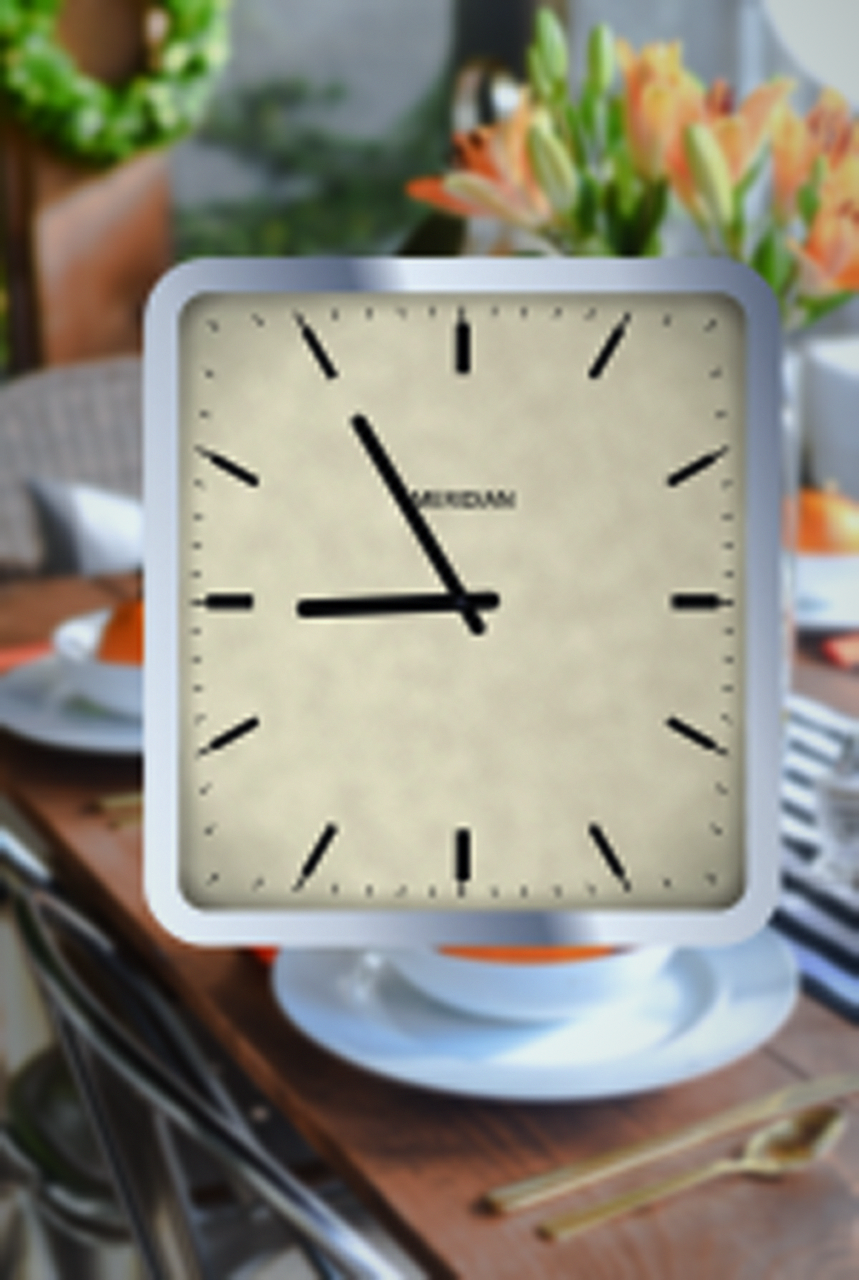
8.55
